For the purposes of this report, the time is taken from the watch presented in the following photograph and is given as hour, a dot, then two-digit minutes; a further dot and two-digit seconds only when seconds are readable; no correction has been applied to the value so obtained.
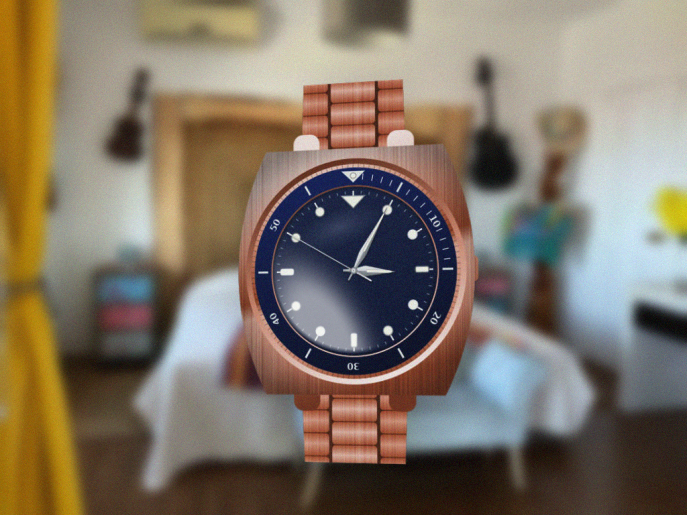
3.04.50
